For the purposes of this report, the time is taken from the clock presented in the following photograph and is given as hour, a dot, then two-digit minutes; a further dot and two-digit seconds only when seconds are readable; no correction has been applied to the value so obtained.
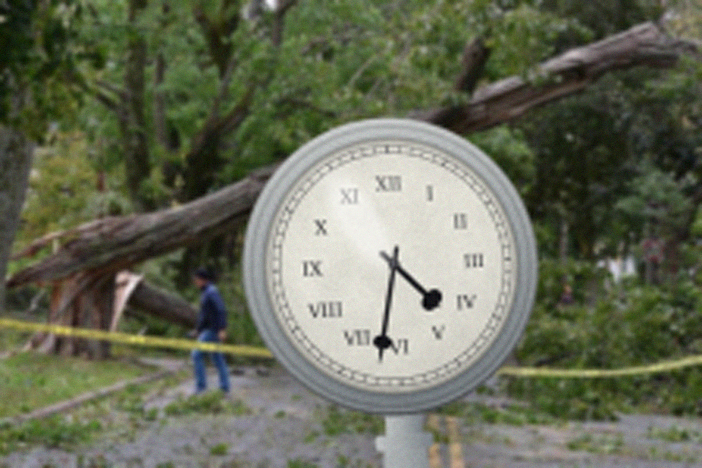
4.32
